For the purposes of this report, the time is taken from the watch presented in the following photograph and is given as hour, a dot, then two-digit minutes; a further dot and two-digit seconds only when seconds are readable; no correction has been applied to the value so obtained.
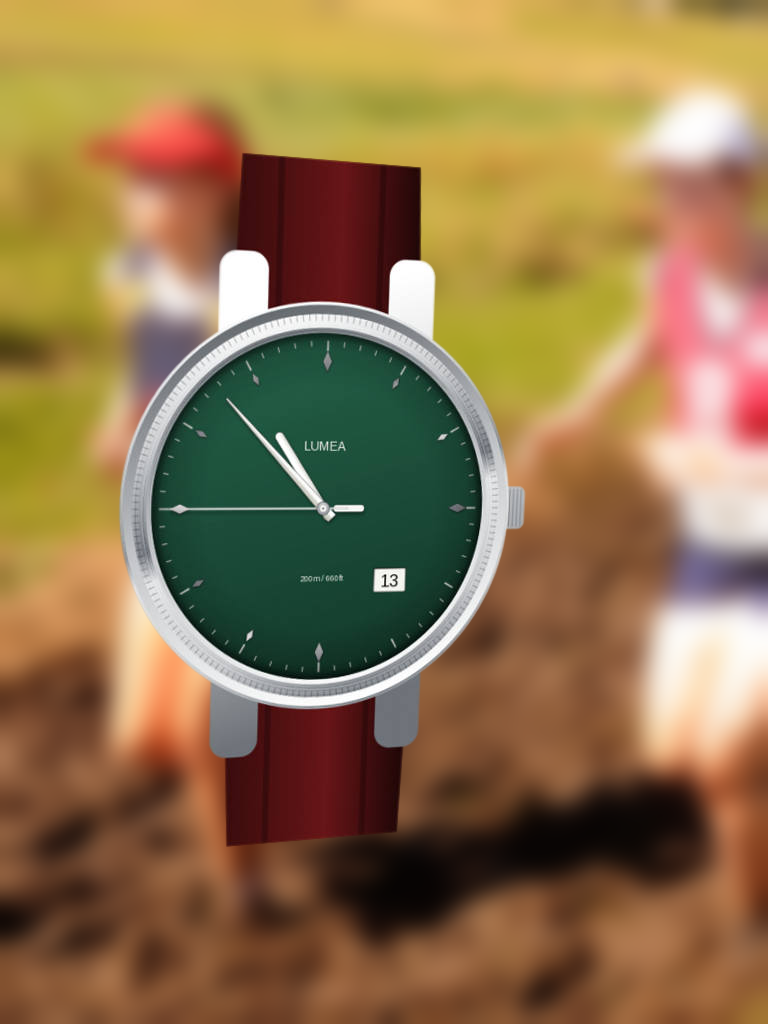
10.52.45
